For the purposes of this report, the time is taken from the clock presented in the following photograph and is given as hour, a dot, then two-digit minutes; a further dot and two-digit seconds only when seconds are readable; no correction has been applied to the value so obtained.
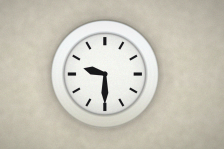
9.30
